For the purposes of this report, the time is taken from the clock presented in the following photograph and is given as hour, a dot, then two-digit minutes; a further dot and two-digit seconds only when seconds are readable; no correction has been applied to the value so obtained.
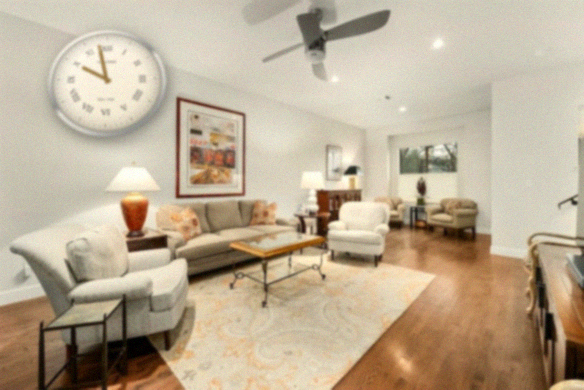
9.58
